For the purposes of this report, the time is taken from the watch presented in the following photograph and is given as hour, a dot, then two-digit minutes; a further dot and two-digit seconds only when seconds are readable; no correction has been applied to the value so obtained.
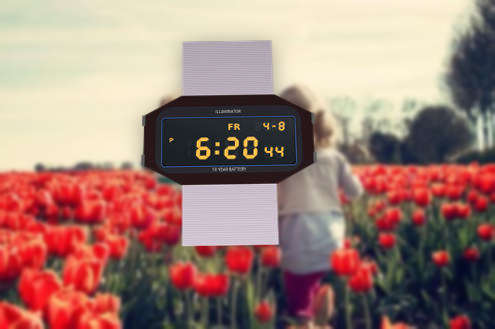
6.20.44
